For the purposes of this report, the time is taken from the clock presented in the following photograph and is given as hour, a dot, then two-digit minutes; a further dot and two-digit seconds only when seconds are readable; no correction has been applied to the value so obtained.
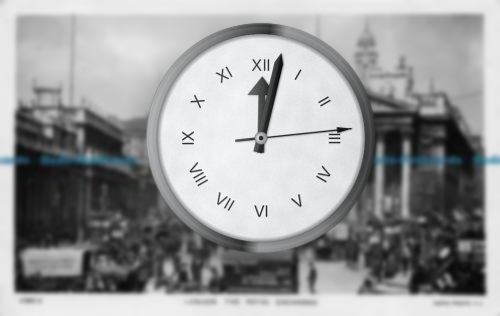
12.02.14
